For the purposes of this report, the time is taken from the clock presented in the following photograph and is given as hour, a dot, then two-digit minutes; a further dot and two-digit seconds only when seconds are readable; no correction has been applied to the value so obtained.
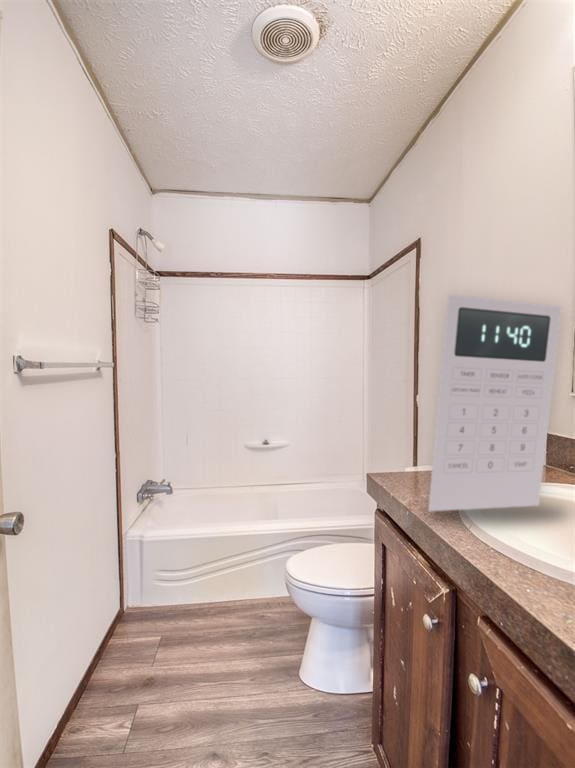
11.40
